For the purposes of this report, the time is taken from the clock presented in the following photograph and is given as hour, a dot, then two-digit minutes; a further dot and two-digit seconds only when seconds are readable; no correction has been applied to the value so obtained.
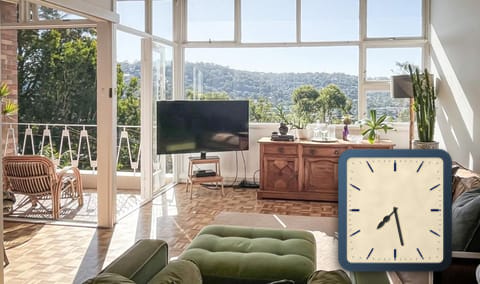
7.28
